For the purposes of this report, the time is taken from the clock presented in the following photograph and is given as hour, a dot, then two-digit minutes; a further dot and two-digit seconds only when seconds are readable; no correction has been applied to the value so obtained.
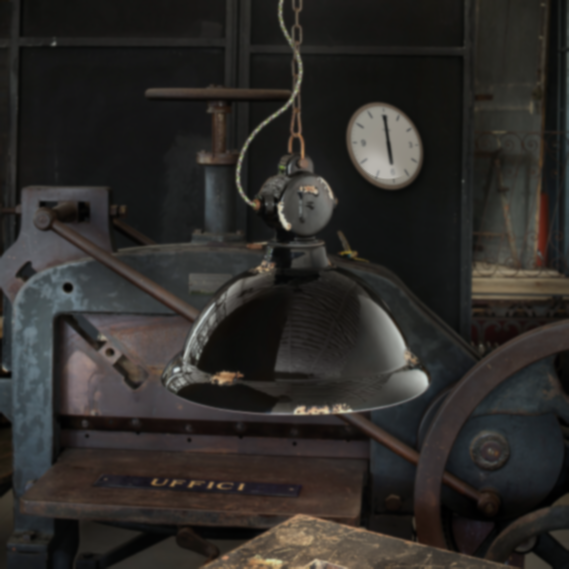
6.00
